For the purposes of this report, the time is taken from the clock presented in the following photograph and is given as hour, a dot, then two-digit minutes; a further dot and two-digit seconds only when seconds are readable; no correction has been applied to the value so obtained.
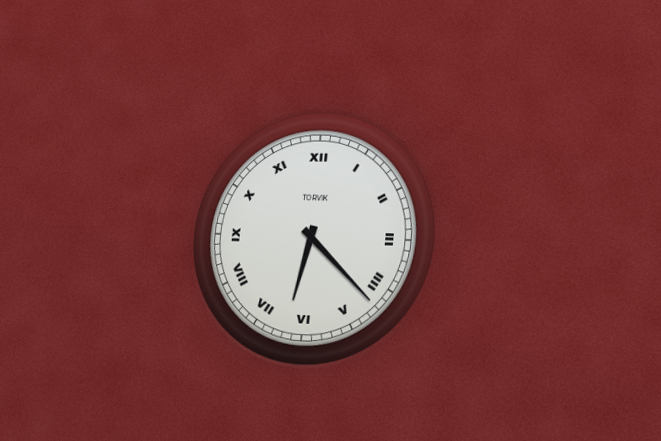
6.22
